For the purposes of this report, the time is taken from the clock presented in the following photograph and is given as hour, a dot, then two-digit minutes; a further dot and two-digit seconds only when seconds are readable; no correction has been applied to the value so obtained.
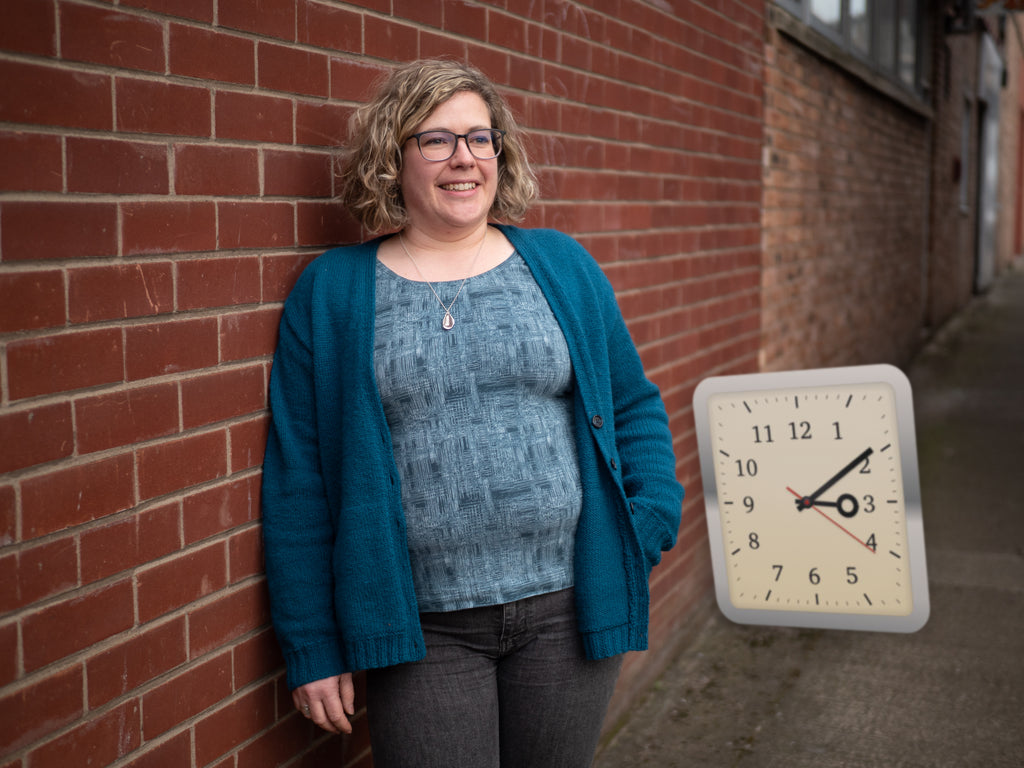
3.09.21
